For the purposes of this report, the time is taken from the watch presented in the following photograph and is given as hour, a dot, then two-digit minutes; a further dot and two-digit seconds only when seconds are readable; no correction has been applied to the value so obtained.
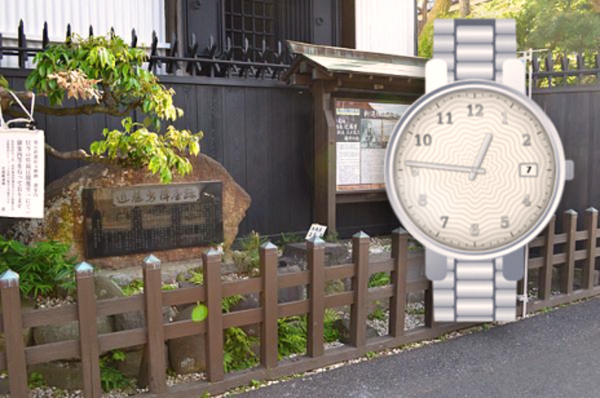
12.46
